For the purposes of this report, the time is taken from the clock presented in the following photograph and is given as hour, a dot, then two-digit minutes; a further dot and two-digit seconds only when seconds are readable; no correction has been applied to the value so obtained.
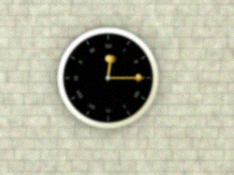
12.15
